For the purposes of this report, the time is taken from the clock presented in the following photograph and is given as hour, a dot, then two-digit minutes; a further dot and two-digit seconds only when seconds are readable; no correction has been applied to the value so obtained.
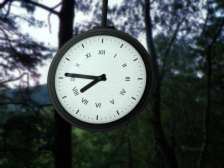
7.46
